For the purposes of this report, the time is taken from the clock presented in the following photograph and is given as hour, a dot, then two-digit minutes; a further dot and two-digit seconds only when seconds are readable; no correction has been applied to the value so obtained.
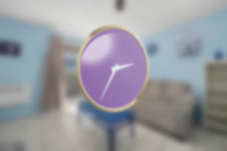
2.35
